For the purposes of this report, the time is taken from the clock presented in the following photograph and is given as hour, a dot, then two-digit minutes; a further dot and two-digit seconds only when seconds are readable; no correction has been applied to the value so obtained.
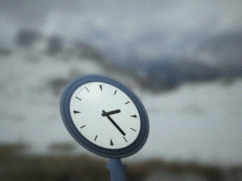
2.24
